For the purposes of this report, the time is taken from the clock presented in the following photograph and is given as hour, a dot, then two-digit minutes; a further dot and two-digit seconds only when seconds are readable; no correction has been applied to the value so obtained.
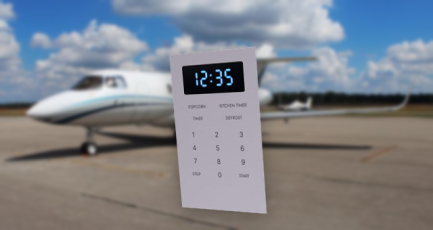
12.35
